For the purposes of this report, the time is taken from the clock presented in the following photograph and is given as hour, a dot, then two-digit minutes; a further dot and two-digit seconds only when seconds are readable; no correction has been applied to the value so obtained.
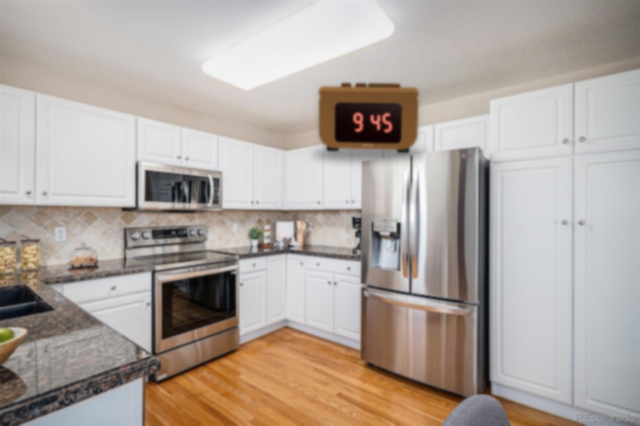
9.45
